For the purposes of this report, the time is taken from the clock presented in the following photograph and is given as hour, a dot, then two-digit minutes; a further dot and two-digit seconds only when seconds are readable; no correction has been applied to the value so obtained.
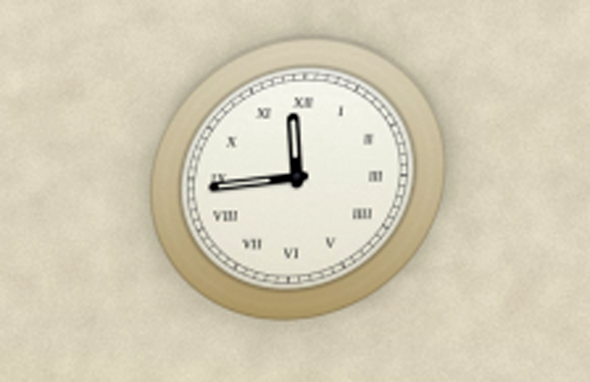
11.44
